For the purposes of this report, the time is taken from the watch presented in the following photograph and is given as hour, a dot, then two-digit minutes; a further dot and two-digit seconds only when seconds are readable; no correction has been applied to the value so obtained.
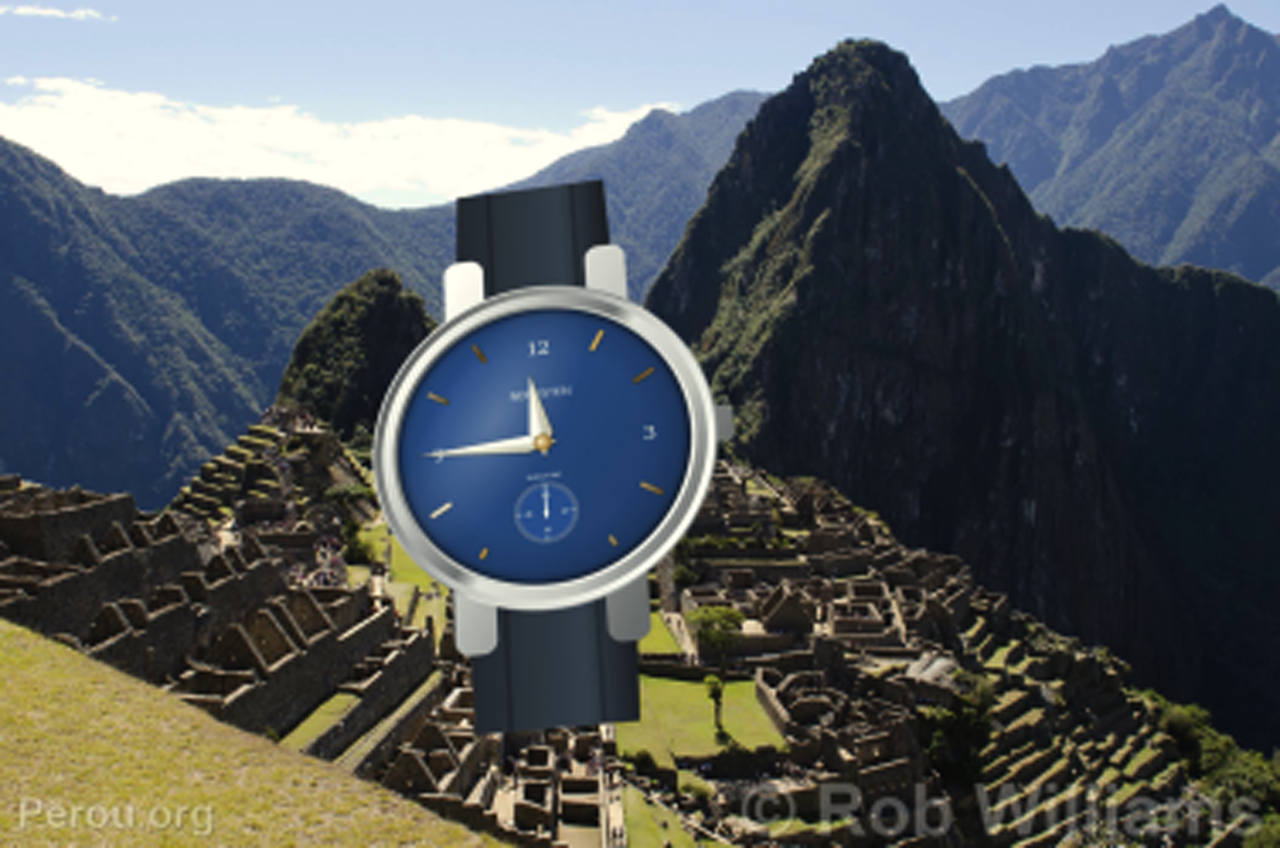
11.45
